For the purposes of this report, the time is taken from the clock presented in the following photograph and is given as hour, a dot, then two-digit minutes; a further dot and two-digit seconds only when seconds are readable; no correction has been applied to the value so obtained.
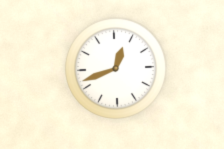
12.42
